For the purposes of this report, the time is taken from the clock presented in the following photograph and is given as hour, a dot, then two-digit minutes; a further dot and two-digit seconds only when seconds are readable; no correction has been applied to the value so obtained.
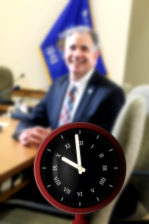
9.59
